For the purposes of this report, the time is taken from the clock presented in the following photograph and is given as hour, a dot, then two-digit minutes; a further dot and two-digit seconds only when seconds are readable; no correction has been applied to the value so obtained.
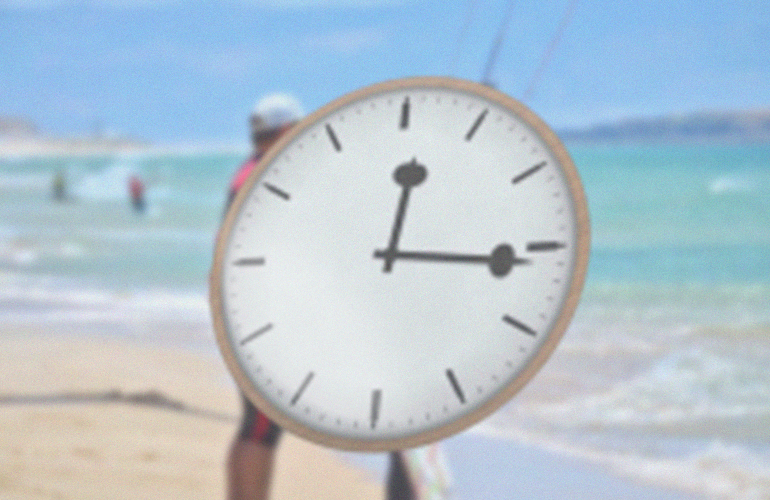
12.16
